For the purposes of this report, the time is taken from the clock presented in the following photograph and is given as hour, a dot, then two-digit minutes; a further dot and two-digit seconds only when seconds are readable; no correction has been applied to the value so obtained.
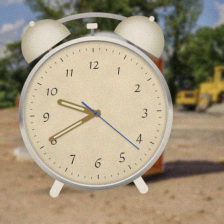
9.40.22
